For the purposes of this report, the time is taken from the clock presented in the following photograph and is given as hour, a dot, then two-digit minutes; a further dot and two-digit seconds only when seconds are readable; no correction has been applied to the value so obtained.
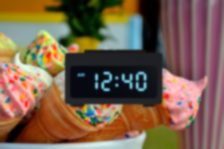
12.40
